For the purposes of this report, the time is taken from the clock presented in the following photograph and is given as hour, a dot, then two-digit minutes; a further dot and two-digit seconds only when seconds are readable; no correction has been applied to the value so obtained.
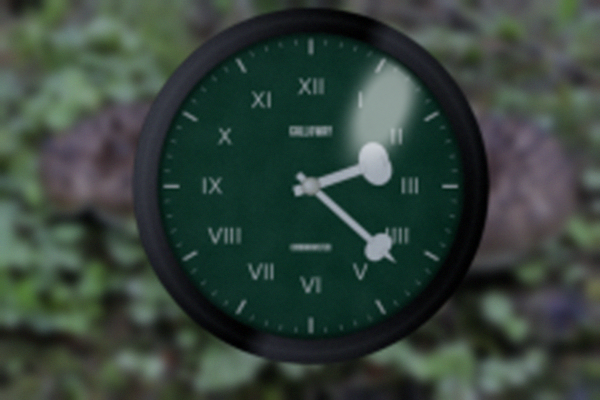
2.22
